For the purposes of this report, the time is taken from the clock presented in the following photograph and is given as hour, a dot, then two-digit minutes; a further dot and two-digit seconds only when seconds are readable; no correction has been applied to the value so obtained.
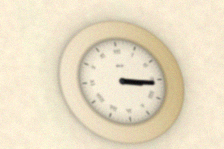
3.16
